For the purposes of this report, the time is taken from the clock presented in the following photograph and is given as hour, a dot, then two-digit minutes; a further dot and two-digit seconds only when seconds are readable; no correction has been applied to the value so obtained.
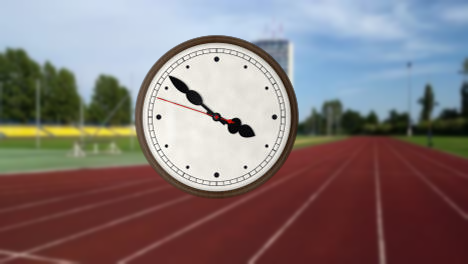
3.51.48
